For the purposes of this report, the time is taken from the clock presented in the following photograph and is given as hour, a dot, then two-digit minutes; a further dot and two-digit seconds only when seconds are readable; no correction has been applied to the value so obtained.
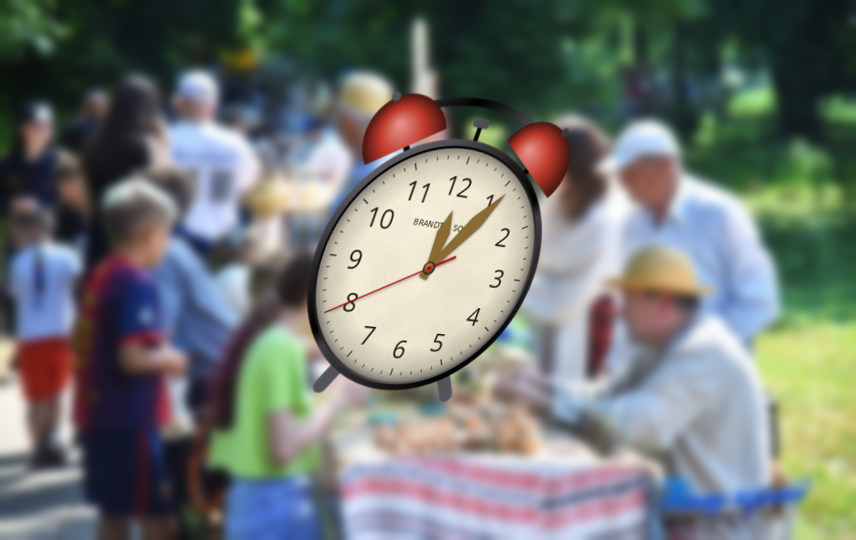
12.05.40
